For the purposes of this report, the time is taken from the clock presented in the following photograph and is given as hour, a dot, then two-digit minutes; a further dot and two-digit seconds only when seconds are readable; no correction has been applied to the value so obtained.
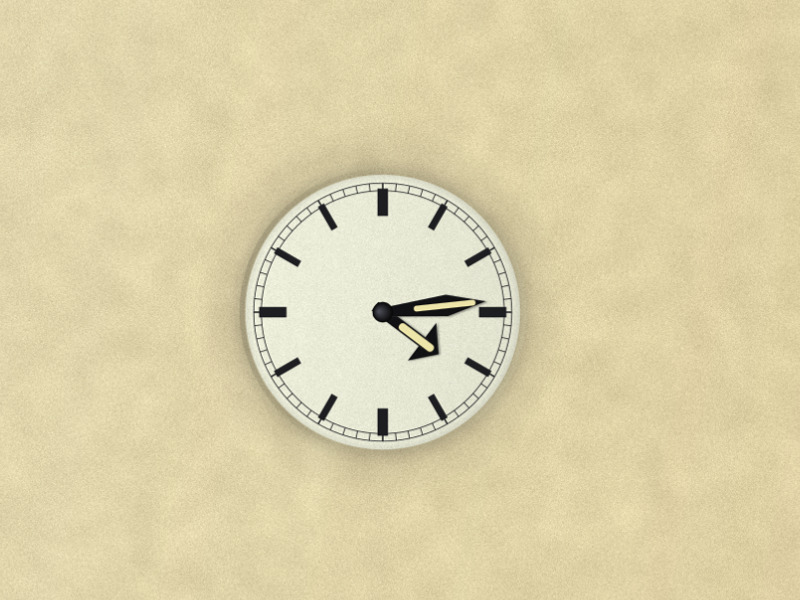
4.14
